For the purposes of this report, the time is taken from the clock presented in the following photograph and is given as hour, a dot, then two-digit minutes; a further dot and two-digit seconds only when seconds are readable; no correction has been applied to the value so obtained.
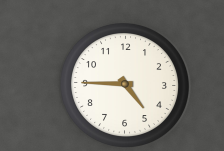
4.45
